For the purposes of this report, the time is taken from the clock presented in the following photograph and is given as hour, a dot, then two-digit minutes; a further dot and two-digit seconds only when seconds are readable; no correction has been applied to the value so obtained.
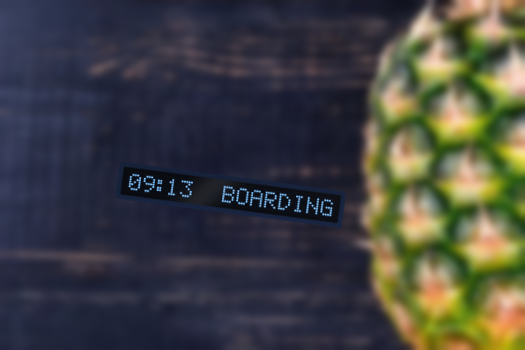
9.13
